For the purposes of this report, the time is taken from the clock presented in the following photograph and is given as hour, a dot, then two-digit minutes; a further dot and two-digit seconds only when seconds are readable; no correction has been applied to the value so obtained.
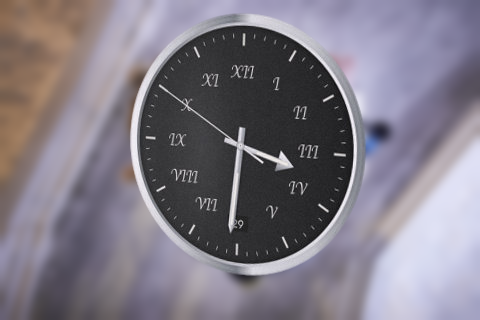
3.30.50
